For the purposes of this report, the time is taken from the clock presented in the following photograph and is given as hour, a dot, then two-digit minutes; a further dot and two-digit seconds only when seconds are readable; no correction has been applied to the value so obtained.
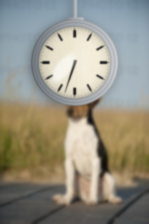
6.33
